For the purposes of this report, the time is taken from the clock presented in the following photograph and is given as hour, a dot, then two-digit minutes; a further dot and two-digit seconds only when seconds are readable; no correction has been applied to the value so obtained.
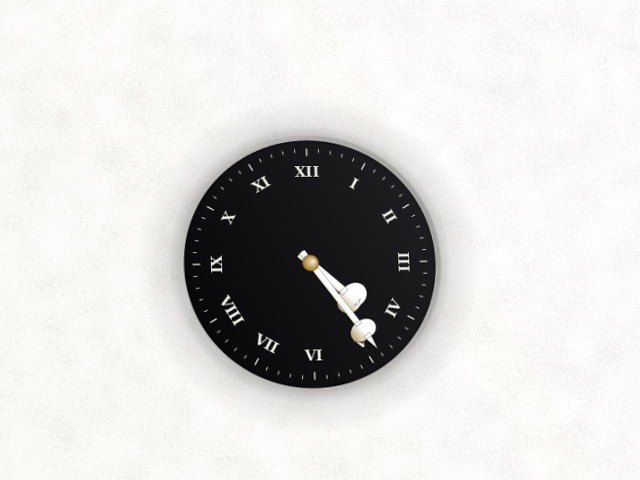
4.24
